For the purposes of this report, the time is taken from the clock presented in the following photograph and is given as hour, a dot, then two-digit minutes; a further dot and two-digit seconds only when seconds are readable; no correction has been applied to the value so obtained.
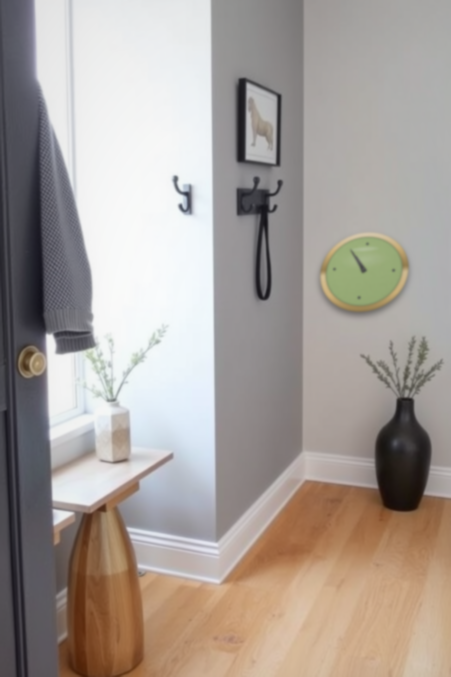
10.54
